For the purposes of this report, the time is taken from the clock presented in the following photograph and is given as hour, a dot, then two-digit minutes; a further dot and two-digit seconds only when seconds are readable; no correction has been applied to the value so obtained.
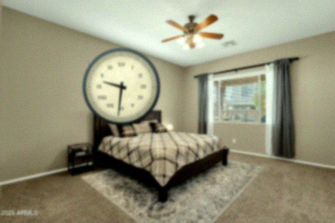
9.31
